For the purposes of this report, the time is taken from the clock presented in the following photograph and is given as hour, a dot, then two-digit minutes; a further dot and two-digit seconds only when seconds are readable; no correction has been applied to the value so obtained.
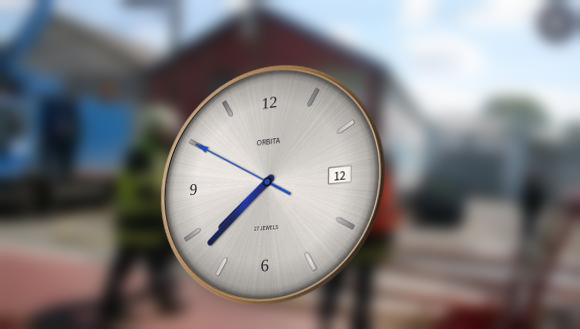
7.37.50
